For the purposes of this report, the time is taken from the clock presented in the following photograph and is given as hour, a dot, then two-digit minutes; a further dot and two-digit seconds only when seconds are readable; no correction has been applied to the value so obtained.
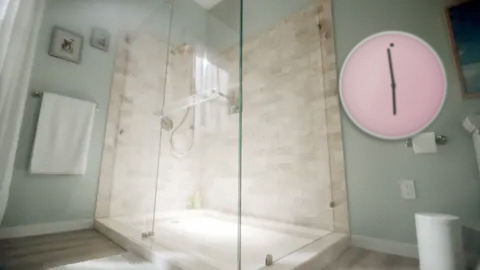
5.59
